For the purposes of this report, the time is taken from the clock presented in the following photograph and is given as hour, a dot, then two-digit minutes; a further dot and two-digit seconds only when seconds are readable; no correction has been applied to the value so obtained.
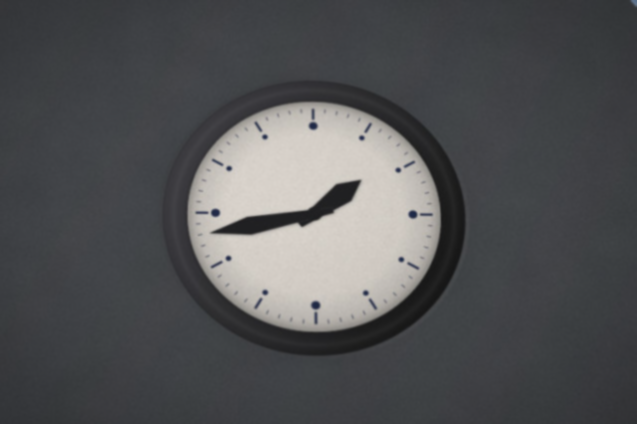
1.43
